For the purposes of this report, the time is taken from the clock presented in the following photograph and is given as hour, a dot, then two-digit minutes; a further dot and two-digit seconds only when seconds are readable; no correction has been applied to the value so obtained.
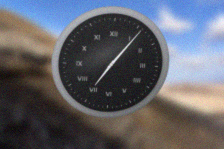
7.06
